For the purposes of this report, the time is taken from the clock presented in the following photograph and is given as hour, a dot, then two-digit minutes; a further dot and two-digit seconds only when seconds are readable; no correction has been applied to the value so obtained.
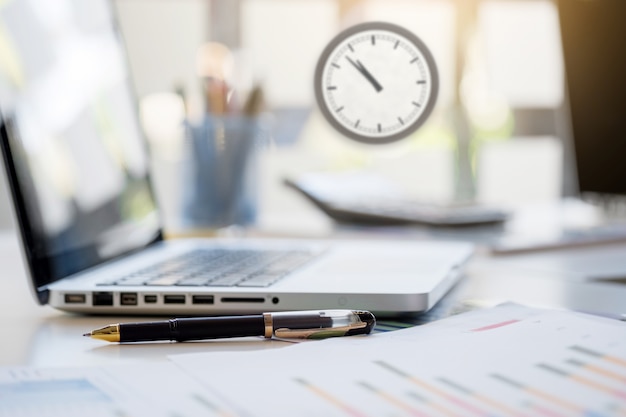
10.53
